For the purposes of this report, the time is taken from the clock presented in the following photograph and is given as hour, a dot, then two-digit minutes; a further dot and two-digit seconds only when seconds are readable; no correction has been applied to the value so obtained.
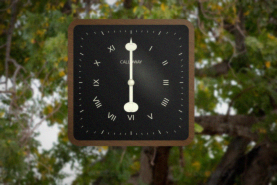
6.00
